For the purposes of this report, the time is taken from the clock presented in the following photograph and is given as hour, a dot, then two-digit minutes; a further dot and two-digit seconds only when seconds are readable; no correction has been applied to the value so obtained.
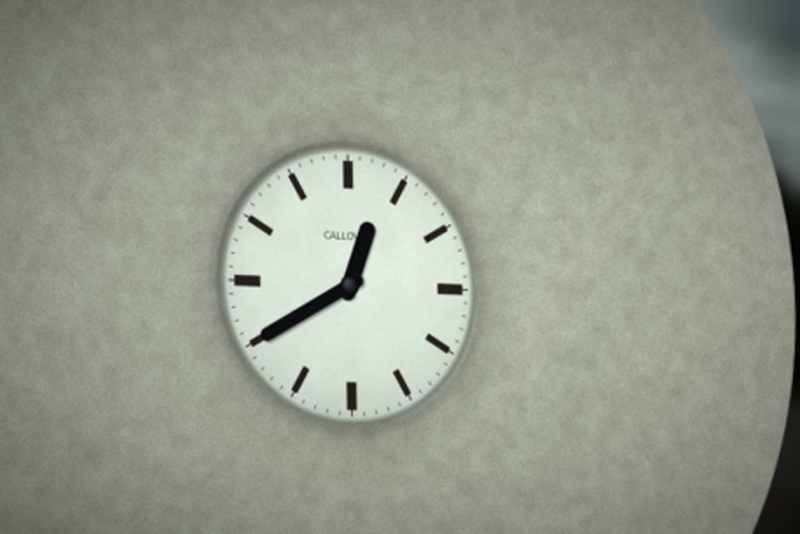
12.40
